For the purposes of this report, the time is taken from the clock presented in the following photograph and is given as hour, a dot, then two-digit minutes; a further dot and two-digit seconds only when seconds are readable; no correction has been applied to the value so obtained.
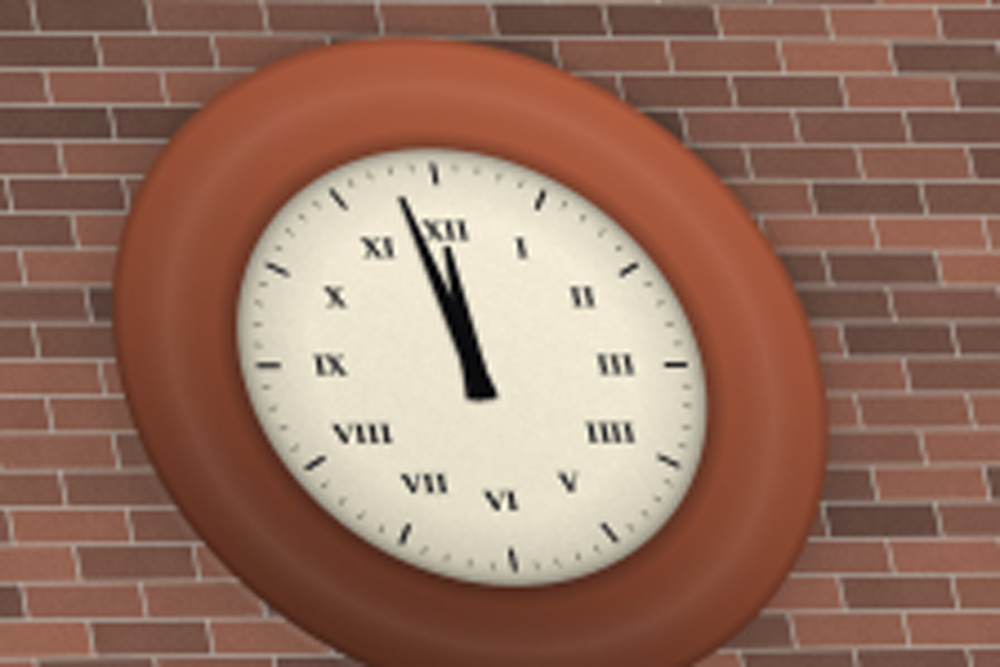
11.58
